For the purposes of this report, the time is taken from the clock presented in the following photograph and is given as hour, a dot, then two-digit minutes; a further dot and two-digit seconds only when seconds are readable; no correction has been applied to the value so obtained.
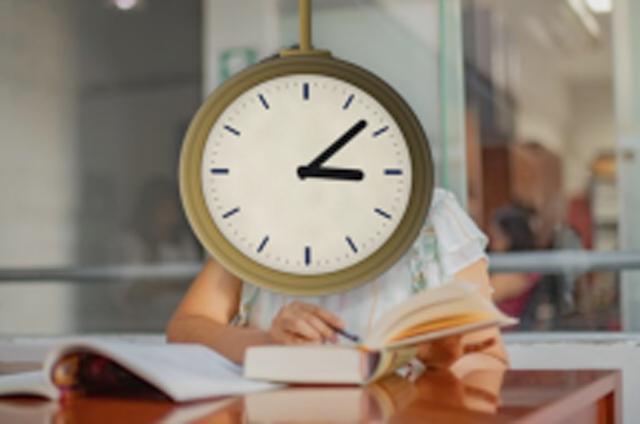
3.08
